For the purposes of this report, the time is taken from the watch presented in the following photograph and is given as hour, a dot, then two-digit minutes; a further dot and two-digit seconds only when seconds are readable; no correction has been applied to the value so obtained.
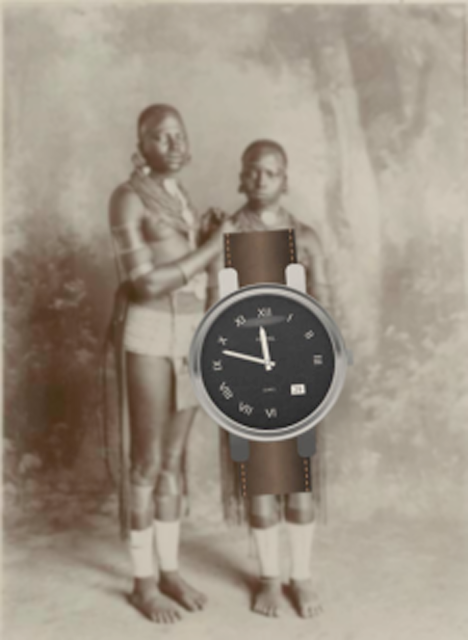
11.48
